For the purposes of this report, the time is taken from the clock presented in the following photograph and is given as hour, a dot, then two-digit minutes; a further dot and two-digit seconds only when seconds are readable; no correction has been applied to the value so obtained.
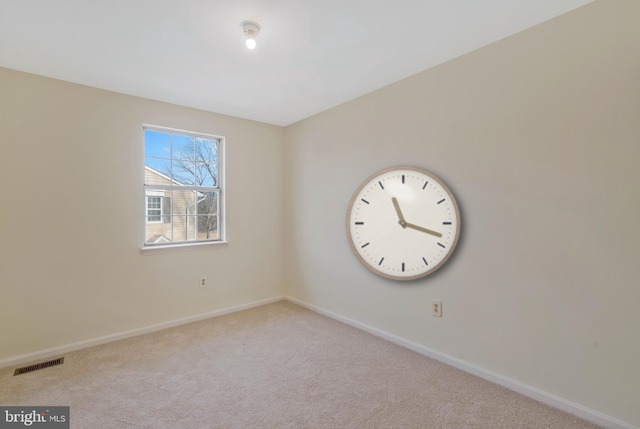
11.18
